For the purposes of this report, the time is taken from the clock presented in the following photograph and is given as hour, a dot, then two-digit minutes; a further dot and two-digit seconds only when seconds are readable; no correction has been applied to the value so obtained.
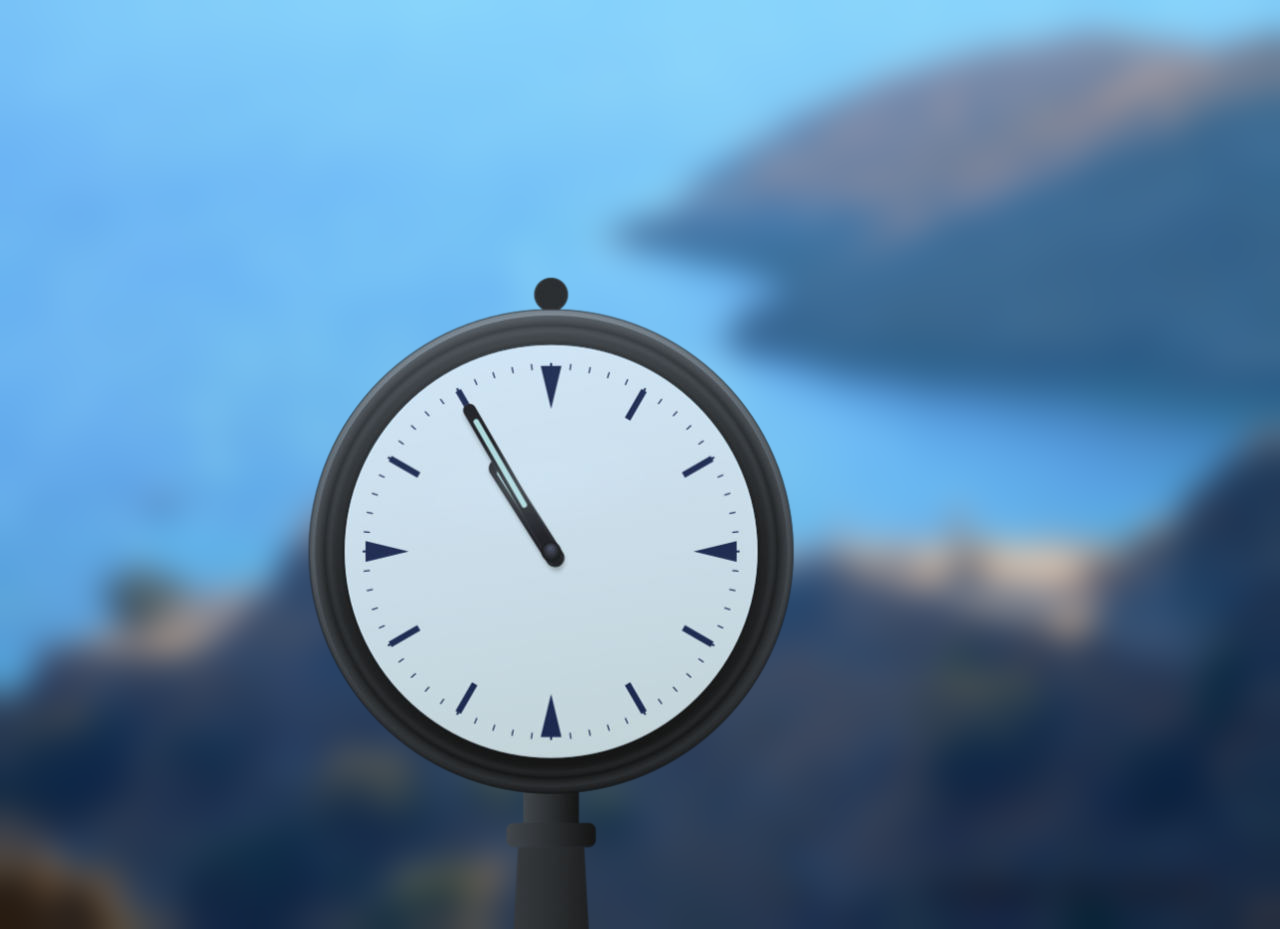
10.55
